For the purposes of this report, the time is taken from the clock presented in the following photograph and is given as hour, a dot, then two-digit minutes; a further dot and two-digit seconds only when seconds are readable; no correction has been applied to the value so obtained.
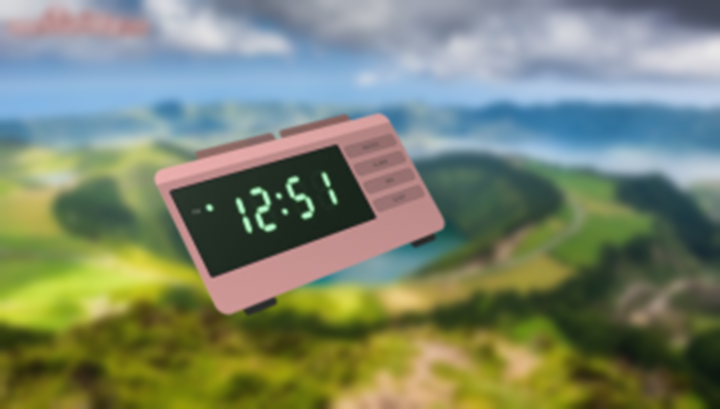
12.51
